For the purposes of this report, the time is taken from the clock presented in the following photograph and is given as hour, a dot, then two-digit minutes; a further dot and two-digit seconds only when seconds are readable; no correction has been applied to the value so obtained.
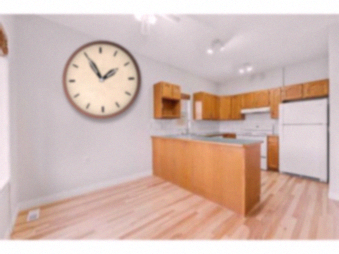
1.55
